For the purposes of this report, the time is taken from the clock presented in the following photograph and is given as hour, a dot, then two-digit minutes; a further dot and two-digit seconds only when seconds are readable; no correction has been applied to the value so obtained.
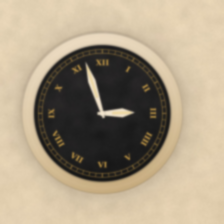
2.57
